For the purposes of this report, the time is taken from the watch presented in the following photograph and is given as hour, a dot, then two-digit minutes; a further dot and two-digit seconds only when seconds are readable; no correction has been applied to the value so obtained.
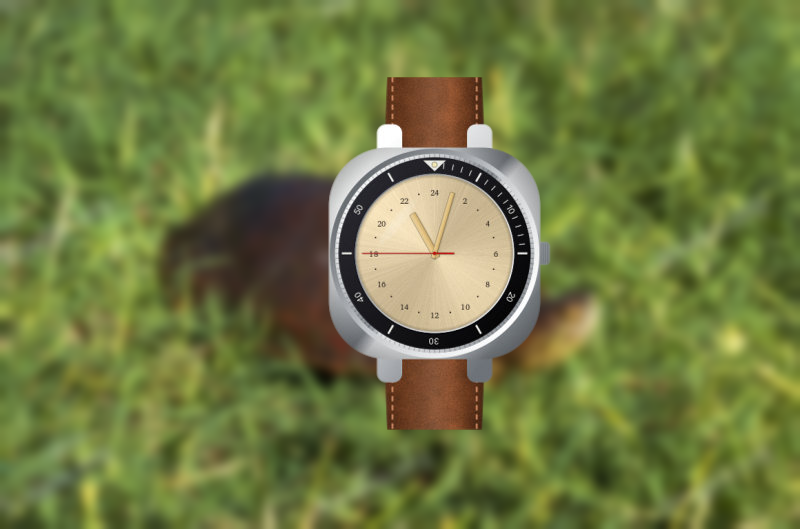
22.02.45
